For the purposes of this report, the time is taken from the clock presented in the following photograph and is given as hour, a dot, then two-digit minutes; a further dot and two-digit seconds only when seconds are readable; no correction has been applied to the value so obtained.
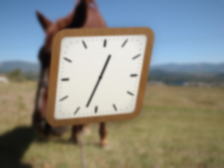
12.33
